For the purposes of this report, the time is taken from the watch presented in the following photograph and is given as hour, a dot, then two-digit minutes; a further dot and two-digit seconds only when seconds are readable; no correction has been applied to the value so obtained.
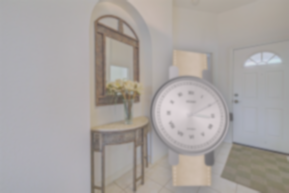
3.10
